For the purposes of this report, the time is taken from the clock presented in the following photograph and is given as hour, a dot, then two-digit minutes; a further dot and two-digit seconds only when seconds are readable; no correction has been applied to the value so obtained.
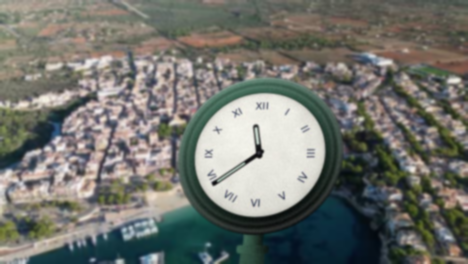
11.39
